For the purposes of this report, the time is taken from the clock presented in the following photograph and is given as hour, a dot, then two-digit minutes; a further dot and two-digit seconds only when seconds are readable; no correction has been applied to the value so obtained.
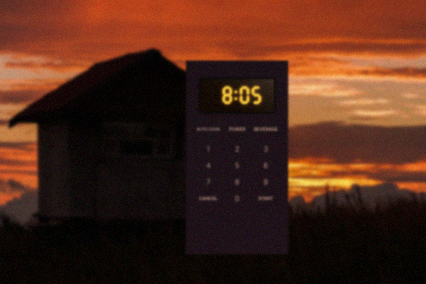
8.05
